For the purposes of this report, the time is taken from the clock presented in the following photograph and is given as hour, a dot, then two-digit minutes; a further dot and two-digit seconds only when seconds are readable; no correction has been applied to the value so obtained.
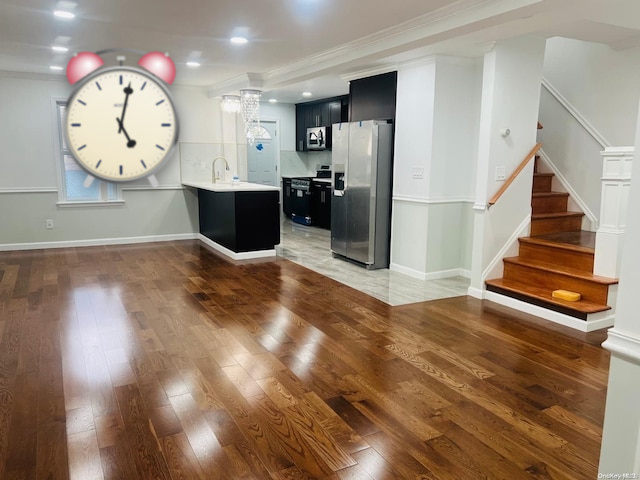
5.02
